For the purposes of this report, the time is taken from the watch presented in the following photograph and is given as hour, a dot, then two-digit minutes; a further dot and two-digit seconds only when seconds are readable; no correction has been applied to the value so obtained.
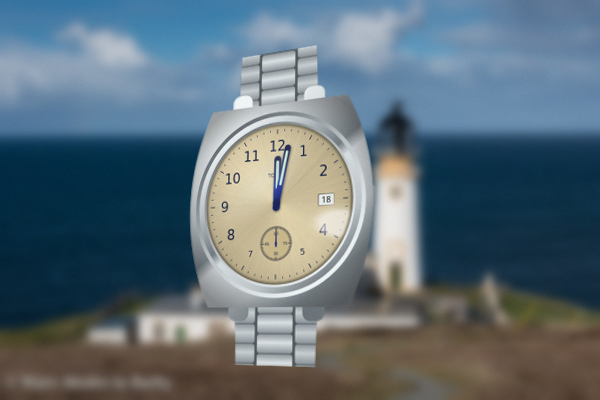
12.02
